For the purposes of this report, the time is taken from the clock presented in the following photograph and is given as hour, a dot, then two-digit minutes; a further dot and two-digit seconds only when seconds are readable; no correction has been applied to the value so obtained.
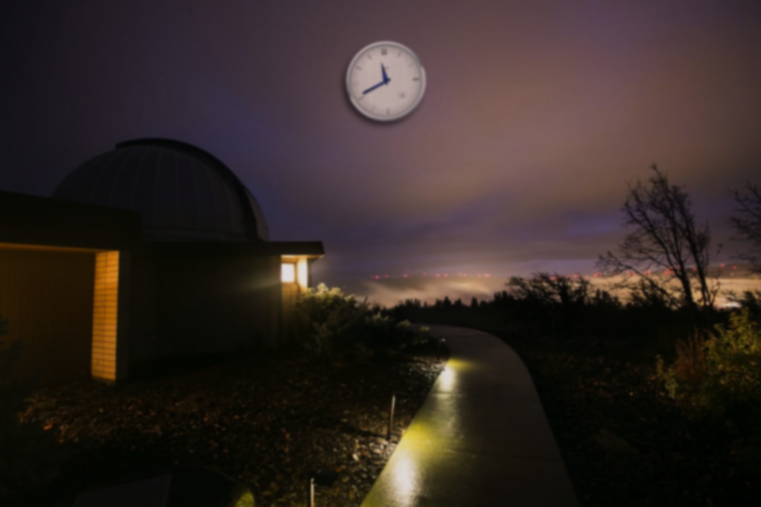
11.41
